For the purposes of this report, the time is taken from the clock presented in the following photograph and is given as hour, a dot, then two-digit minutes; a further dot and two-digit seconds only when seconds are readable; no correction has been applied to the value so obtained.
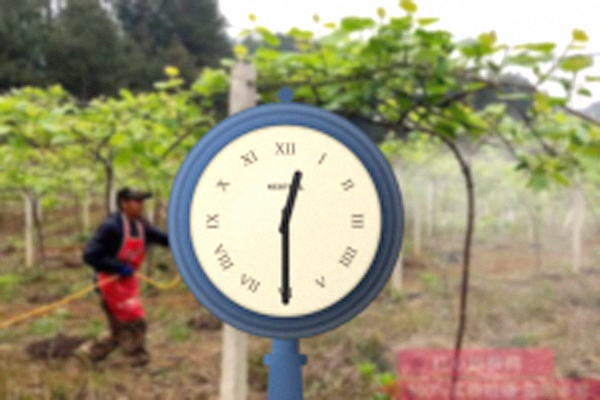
12.30
